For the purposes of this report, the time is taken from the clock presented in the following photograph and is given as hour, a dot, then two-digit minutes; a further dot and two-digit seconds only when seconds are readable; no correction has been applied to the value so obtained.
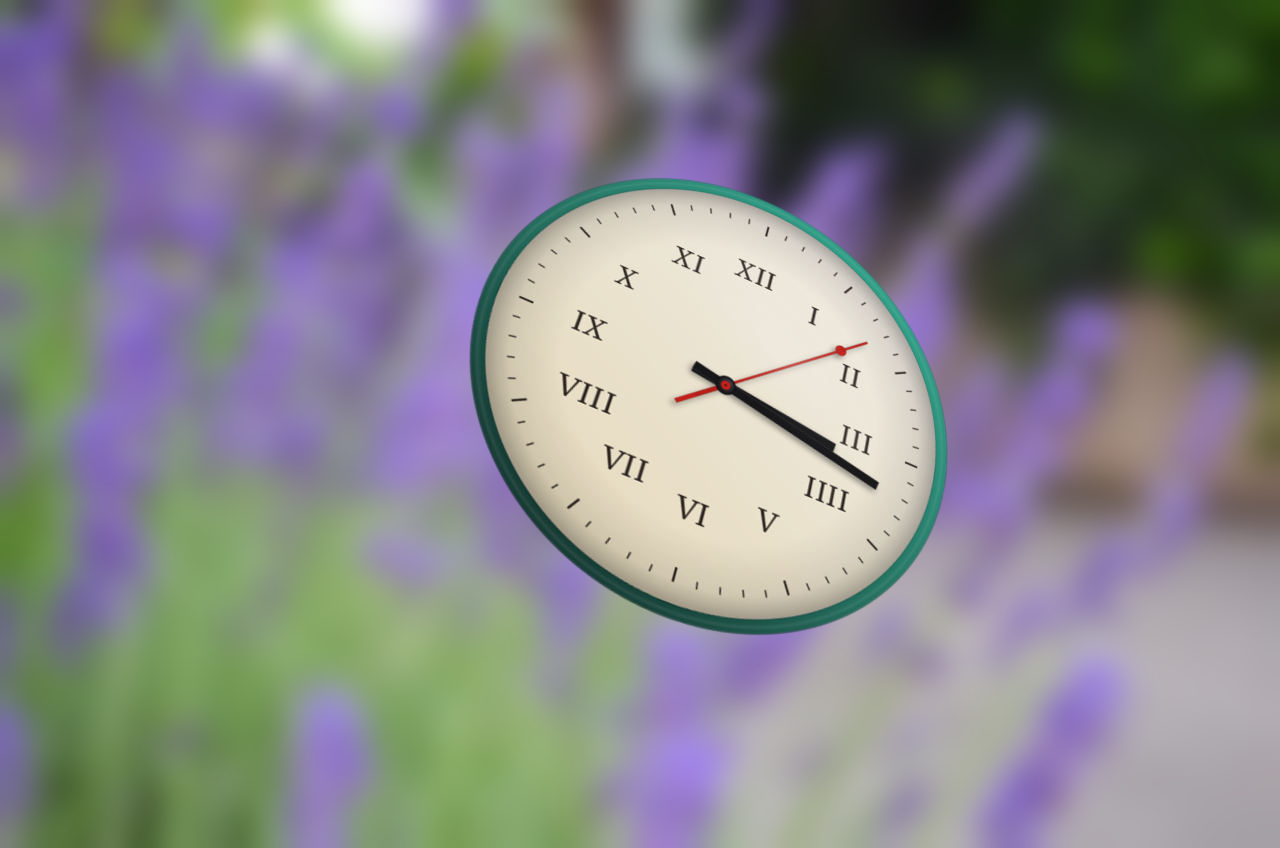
3.17.08
